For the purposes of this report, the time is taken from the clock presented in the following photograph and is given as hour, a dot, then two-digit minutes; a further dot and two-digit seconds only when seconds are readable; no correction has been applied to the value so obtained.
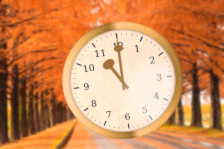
11.00
